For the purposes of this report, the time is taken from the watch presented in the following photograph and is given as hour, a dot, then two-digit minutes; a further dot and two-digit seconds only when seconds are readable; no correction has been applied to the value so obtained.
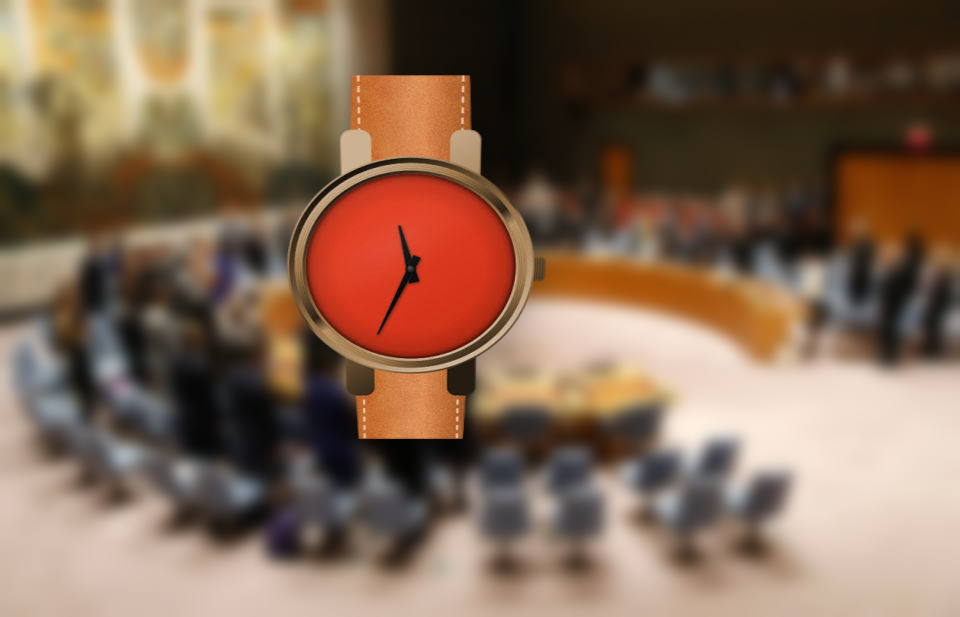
11.34
